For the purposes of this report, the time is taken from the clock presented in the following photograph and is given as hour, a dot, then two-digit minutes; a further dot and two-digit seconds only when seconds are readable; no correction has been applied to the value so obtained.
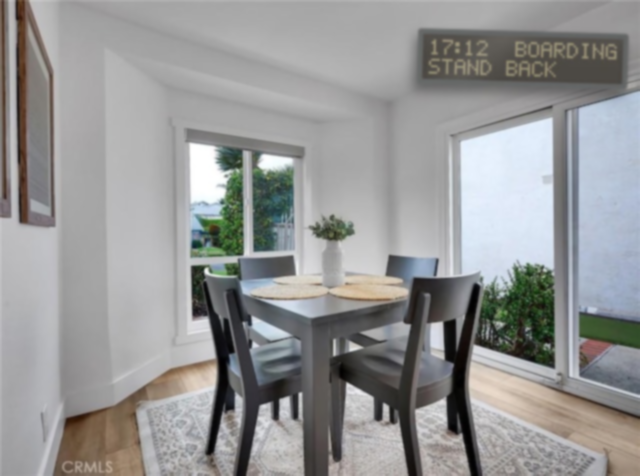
17.12
